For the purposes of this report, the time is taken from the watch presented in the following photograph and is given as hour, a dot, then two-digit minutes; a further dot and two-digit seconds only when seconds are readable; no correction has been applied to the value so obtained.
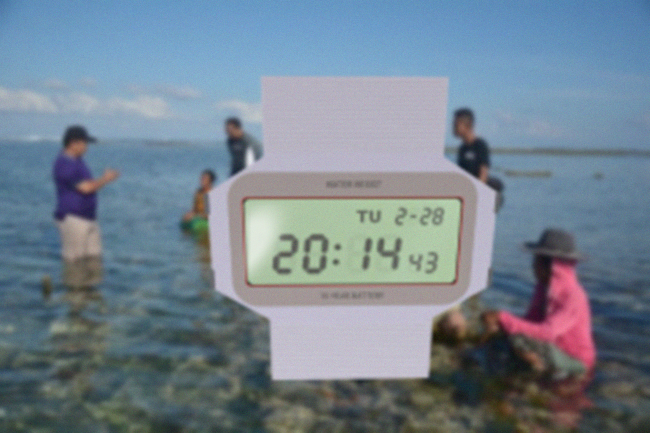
20.14.43
